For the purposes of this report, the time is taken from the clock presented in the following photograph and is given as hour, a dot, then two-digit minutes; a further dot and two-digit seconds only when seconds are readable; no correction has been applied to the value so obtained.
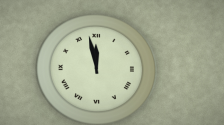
11.58
